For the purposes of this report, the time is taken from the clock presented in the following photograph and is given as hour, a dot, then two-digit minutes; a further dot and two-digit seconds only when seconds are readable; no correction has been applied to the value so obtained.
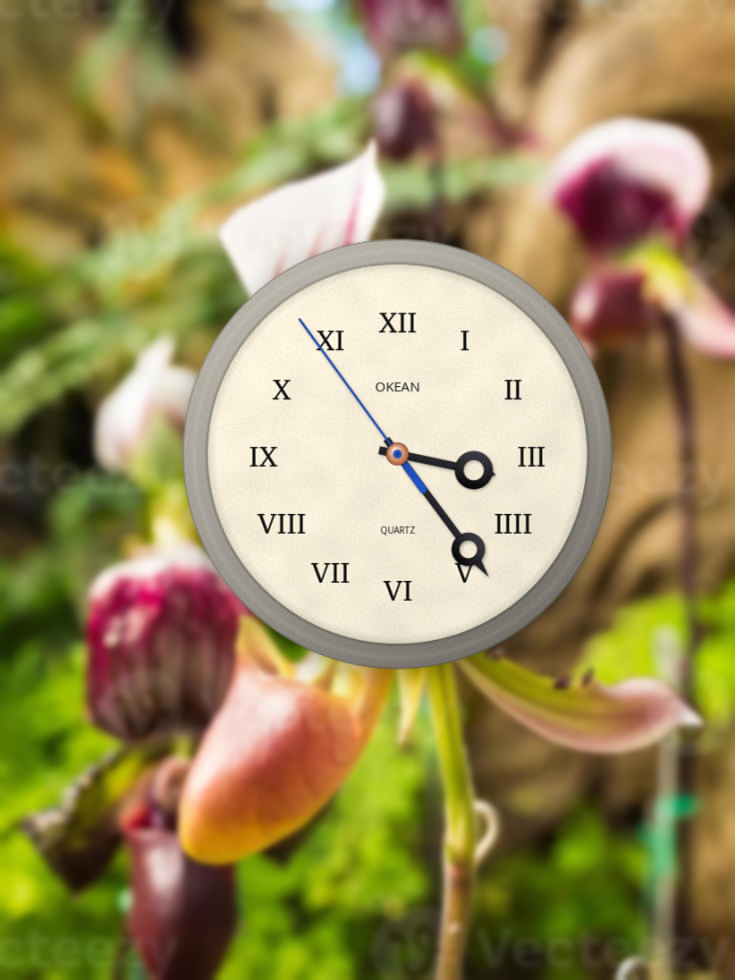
3.23.54
